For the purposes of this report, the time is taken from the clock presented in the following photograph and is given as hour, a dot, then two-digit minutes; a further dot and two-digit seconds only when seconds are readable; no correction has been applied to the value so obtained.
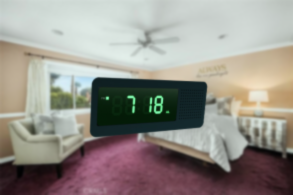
7.18
